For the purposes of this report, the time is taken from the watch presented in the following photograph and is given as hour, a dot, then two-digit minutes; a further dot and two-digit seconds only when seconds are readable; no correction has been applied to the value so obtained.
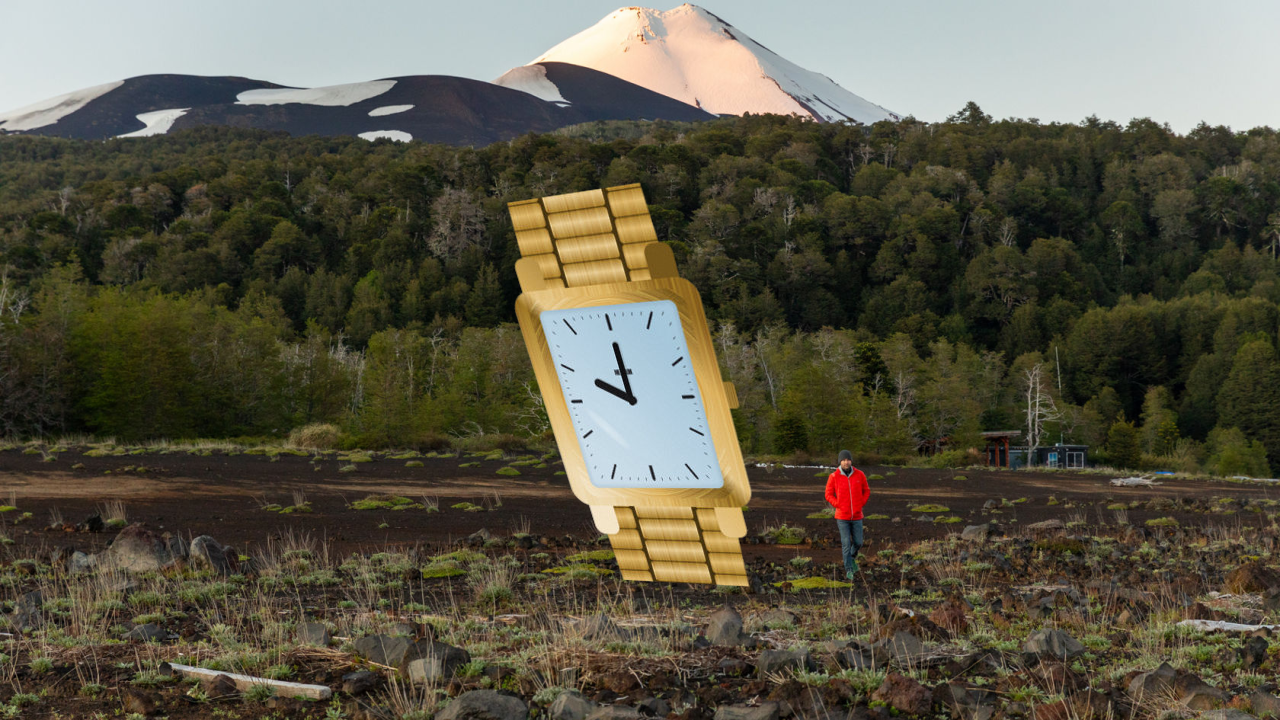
10.00
